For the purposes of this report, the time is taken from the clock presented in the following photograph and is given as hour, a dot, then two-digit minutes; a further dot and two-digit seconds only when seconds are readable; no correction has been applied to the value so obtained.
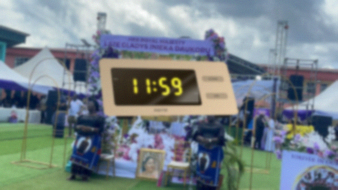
11.59
